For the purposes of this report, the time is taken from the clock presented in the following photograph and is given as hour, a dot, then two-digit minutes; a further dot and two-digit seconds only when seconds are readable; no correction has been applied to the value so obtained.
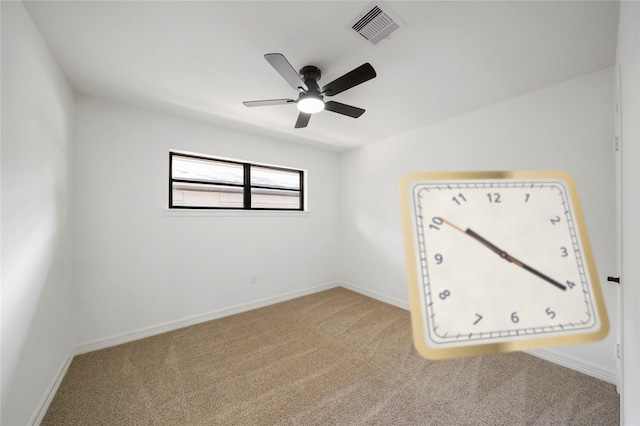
10.20.51
